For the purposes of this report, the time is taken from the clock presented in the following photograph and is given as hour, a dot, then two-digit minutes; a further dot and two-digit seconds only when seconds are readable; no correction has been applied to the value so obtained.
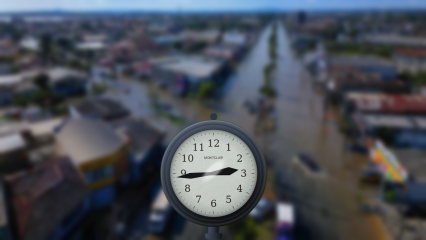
2.44
